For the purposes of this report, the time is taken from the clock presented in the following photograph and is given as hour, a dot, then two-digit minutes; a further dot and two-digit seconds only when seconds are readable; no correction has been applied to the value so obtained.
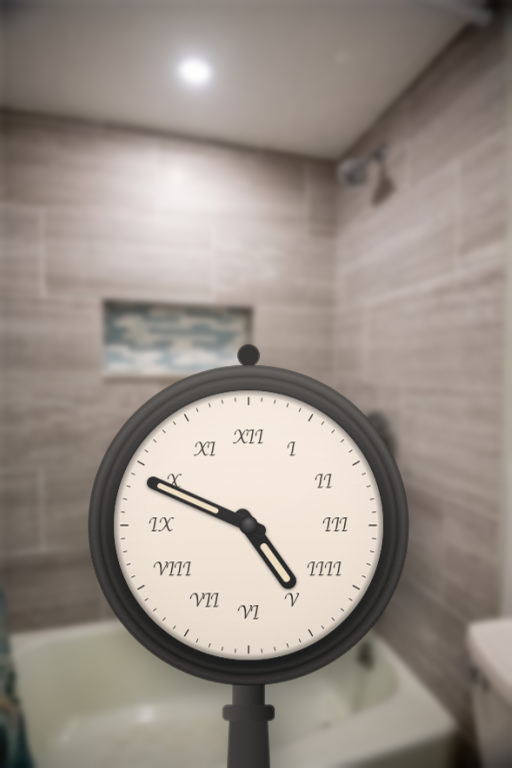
4.49
